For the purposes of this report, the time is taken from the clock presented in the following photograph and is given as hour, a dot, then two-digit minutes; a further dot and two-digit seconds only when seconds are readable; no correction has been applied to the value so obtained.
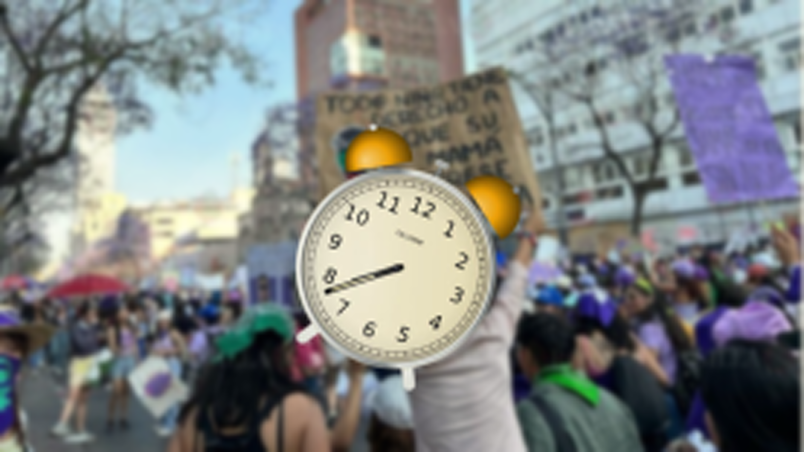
7.38
